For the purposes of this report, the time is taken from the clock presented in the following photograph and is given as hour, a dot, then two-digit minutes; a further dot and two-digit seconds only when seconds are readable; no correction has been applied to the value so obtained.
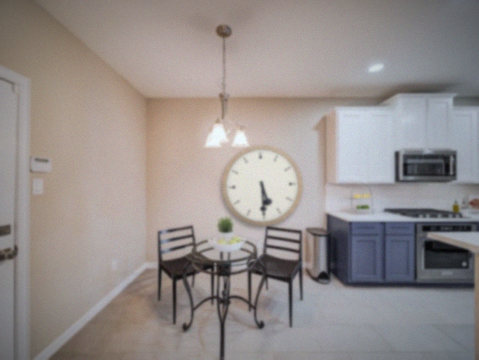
5.30
